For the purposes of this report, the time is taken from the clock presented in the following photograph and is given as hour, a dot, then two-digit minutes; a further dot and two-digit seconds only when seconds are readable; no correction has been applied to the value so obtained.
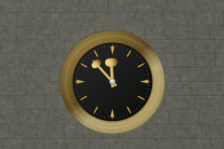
11.53
